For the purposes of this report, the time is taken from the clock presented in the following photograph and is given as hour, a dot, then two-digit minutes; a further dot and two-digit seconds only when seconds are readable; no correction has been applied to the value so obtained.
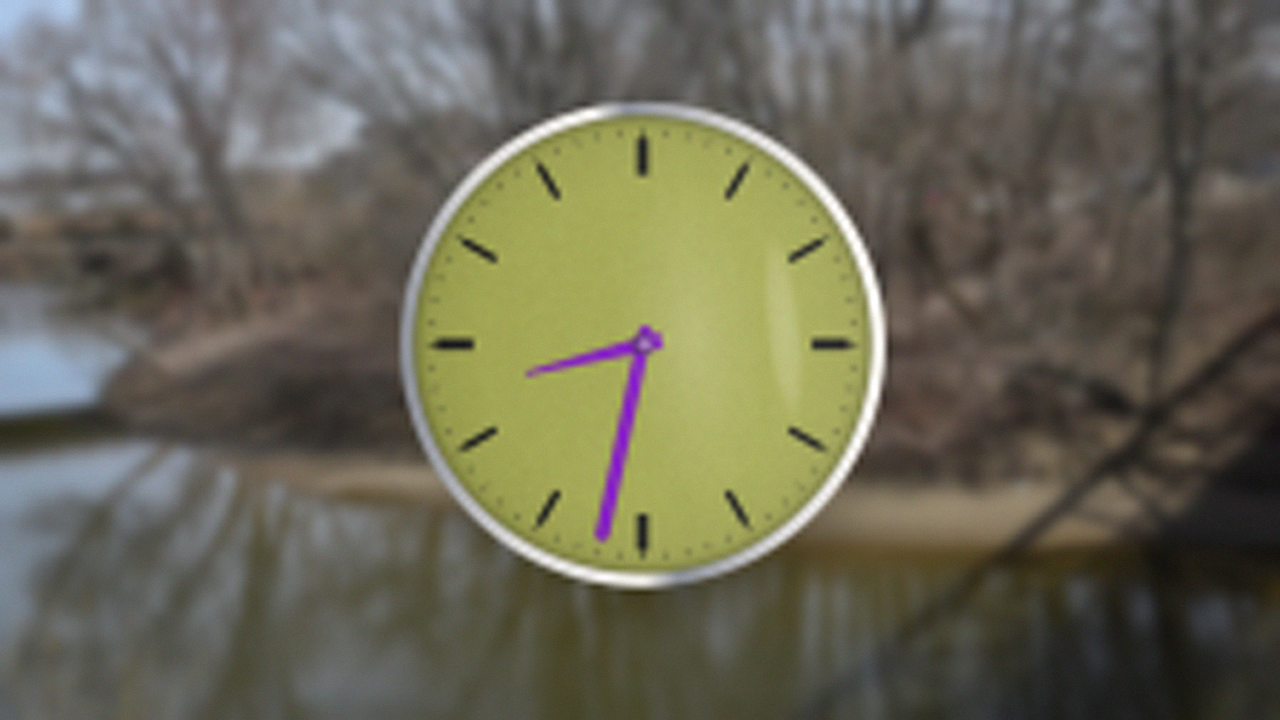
8.32
